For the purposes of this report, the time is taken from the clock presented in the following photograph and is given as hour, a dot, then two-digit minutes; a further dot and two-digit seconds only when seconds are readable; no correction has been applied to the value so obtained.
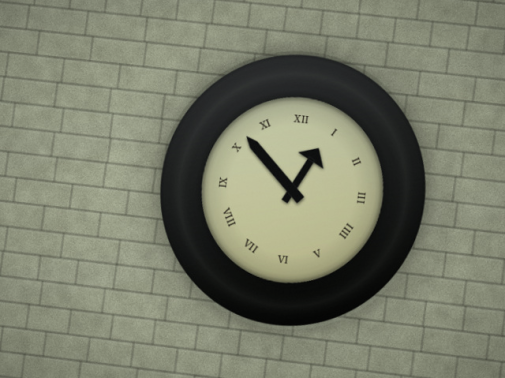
12.52
